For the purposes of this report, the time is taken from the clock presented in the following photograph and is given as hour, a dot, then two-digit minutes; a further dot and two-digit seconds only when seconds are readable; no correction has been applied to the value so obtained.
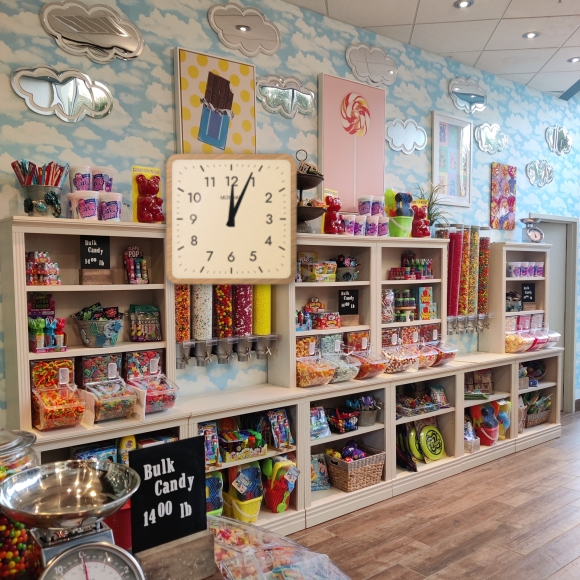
12.04
